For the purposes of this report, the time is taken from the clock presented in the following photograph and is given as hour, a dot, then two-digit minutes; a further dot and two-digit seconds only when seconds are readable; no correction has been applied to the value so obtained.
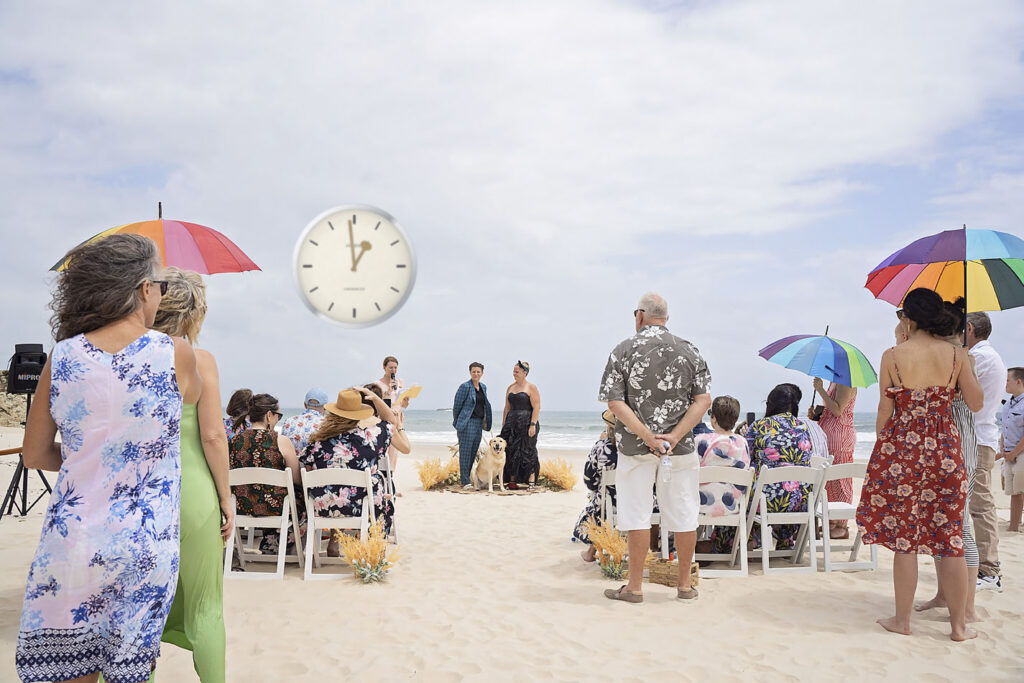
12.59
